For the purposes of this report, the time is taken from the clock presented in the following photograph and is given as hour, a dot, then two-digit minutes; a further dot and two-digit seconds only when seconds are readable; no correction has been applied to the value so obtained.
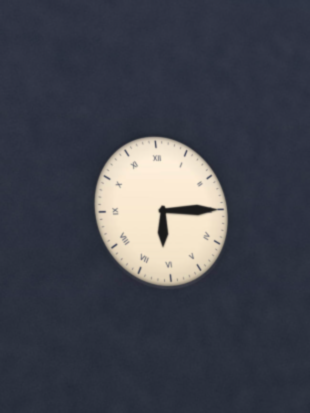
6.15
